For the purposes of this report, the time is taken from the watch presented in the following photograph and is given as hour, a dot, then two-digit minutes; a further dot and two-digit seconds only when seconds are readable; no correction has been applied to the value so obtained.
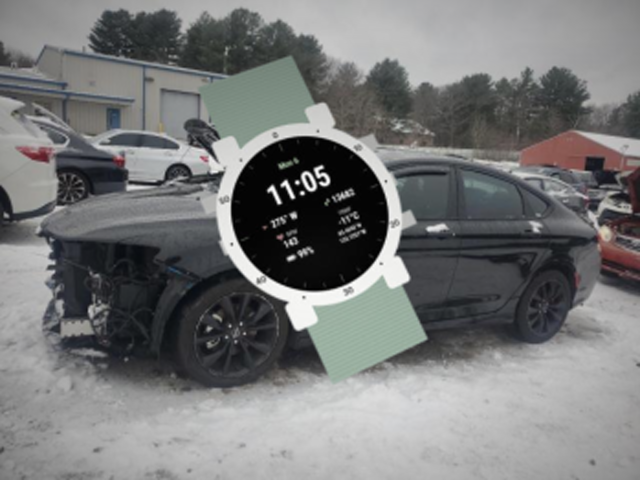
11.05
